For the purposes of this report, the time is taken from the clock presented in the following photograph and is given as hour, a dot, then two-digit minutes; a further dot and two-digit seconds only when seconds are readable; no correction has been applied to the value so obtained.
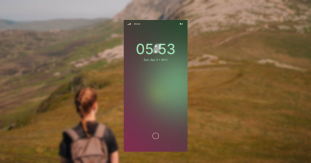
5.53
